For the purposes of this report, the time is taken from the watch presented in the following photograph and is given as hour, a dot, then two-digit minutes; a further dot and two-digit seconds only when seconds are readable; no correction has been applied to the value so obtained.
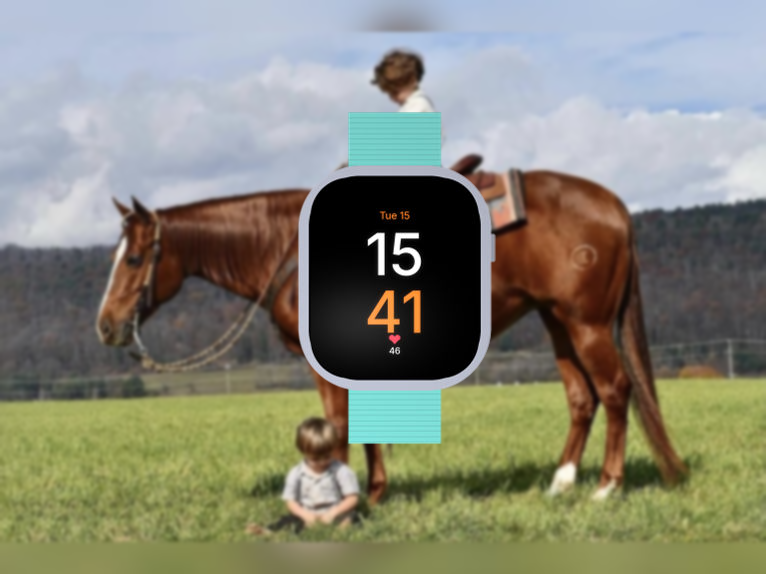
15.41
